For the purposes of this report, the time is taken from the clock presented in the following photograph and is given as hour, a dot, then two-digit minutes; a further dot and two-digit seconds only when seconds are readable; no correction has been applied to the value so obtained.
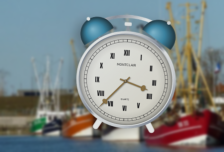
3.37
